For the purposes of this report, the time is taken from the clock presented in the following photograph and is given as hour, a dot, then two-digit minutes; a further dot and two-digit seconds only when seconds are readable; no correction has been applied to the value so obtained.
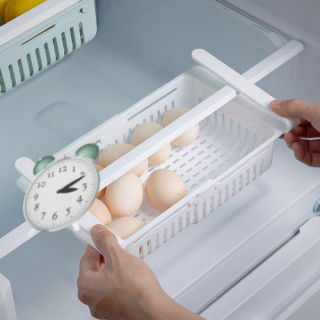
3.11
